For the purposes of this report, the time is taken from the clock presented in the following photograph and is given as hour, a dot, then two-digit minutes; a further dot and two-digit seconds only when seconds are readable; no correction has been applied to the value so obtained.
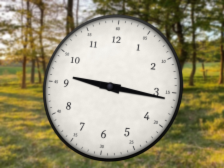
9.16
